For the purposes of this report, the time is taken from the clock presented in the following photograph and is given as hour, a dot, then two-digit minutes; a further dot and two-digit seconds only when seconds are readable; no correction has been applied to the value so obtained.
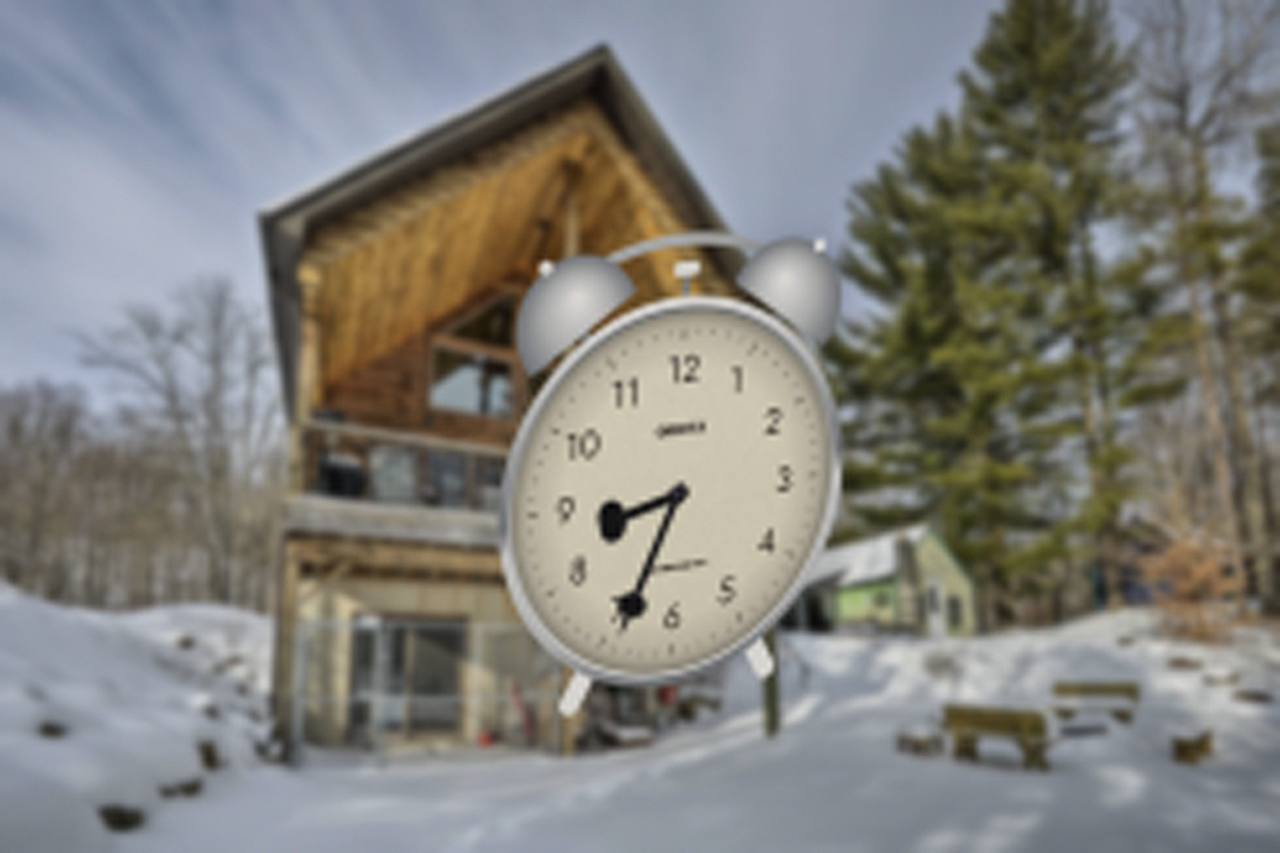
8.34
